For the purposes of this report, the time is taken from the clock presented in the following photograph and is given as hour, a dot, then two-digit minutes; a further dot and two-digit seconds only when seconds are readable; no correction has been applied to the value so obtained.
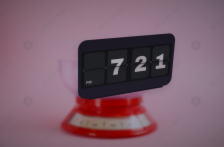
7.21
